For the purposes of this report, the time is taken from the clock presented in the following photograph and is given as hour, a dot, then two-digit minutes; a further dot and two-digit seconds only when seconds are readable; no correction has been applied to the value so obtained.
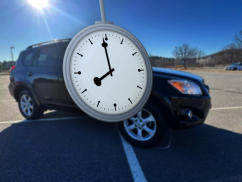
7.59
